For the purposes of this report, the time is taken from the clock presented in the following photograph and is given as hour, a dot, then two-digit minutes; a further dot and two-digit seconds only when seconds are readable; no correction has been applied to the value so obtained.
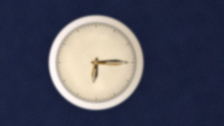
6.15
